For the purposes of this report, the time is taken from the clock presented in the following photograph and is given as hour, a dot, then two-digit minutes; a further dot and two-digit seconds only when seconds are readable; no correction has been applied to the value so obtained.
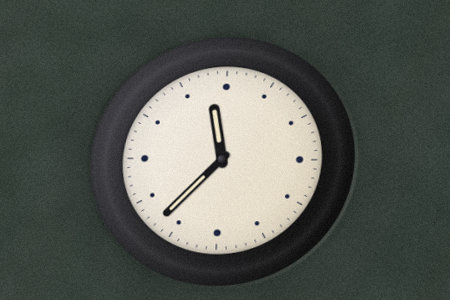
11.37
